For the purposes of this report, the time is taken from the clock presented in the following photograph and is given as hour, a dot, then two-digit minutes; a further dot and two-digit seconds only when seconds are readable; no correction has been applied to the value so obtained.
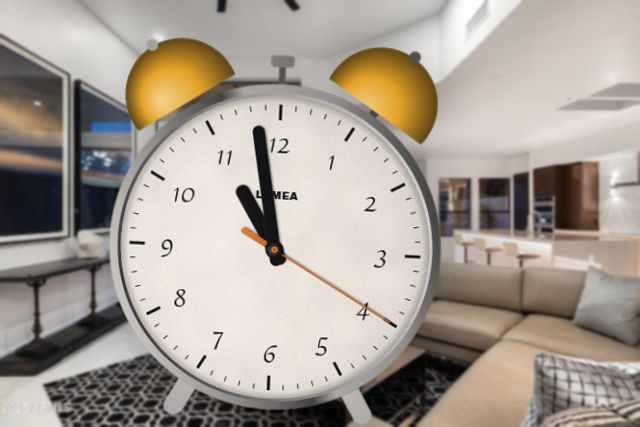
10.58.20
